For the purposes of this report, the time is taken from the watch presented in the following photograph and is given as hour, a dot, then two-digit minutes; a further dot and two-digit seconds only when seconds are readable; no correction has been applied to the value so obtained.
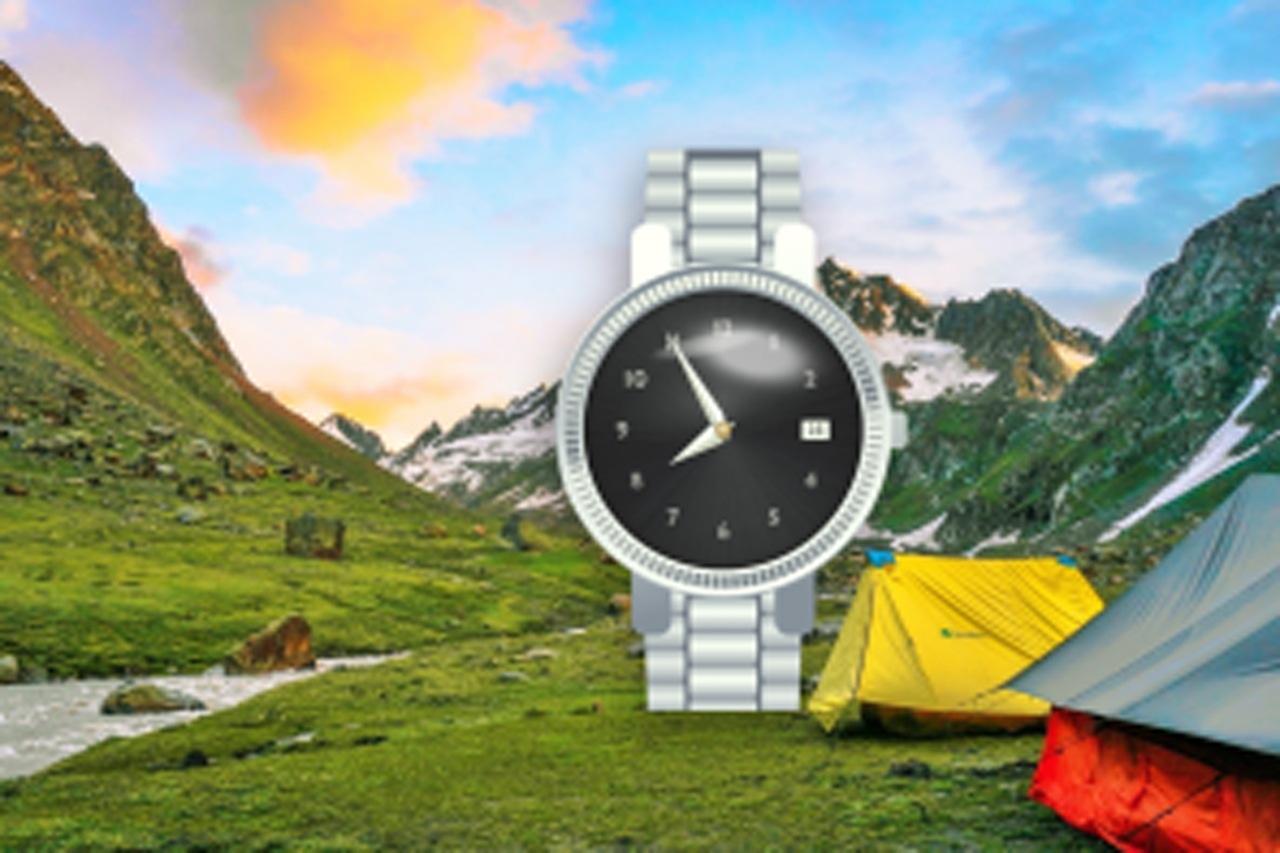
7.55
